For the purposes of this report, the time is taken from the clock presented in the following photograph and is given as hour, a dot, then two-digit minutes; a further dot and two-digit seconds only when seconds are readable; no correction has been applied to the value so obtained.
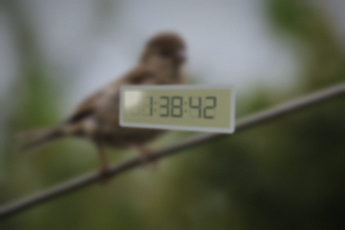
1.38.42
